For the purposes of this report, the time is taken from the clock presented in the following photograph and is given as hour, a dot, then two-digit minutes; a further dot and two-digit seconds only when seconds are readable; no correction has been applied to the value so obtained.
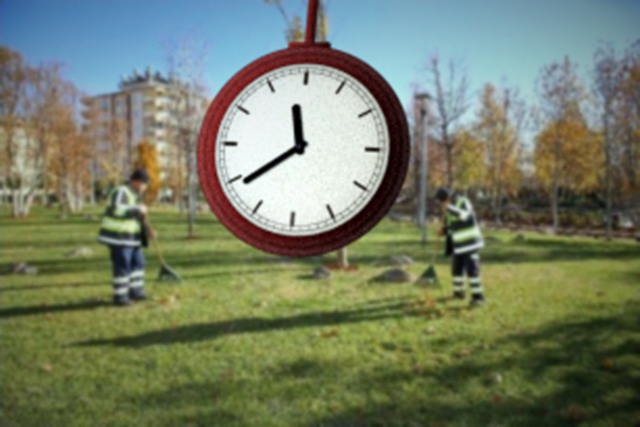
11.39
